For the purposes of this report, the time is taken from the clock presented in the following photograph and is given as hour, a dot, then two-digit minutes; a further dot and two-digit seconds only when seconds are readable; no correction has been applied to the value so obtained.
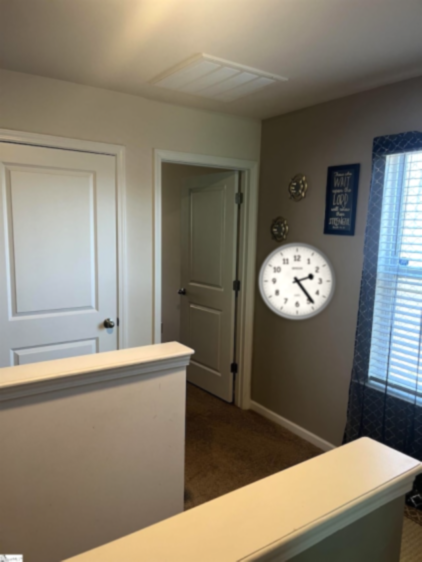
2.24
